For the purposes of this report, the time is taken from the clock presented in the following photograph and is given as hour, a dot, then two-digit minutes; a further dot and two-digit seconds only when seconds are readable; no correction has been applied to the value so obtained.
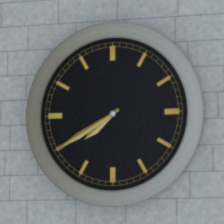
7.40
